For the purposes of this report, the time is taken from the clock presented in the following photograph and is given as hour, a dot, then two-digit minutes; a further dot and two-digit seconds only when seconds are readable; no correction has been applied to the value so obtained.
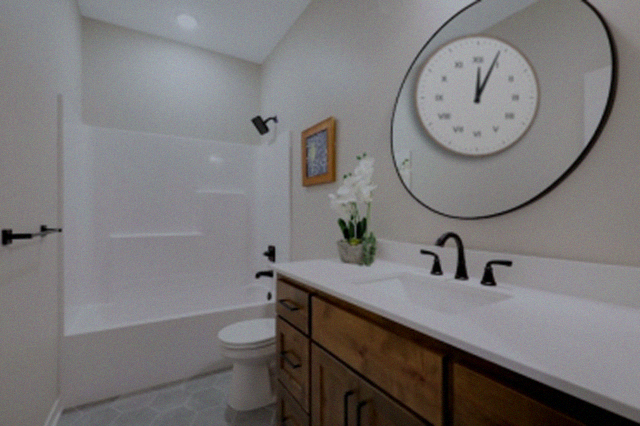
12.04
